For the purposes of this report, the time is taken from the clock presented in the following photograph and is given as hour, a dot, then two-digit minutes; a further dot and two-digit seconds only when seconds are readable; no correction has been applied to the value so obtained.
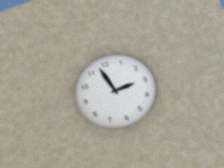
2.58
